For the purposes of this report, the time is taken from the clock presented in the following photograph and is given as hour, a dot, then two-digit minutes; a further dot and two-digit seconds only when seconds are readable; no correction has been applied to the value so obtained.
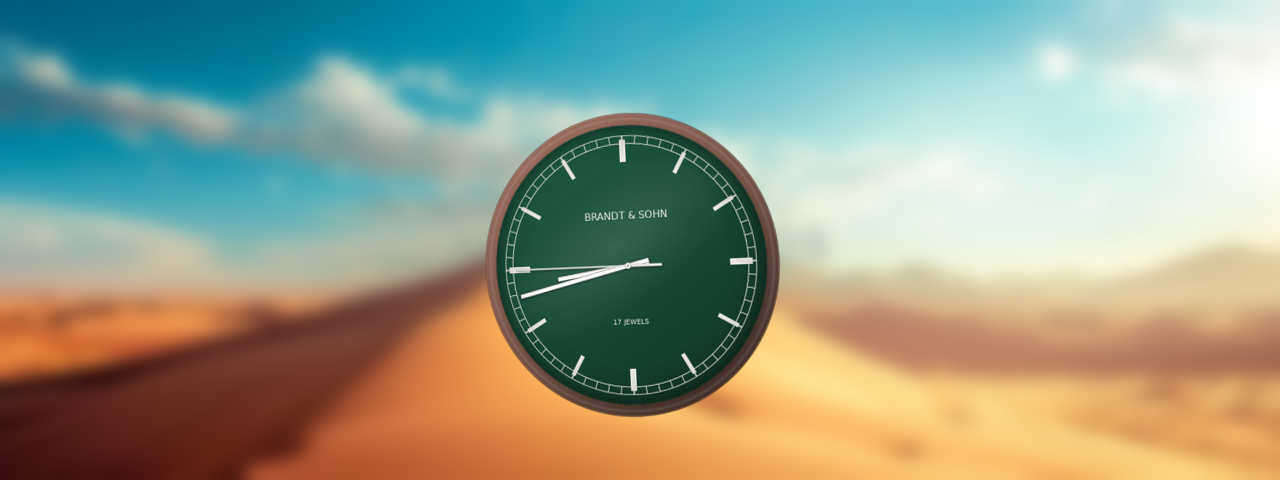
8.42.45
